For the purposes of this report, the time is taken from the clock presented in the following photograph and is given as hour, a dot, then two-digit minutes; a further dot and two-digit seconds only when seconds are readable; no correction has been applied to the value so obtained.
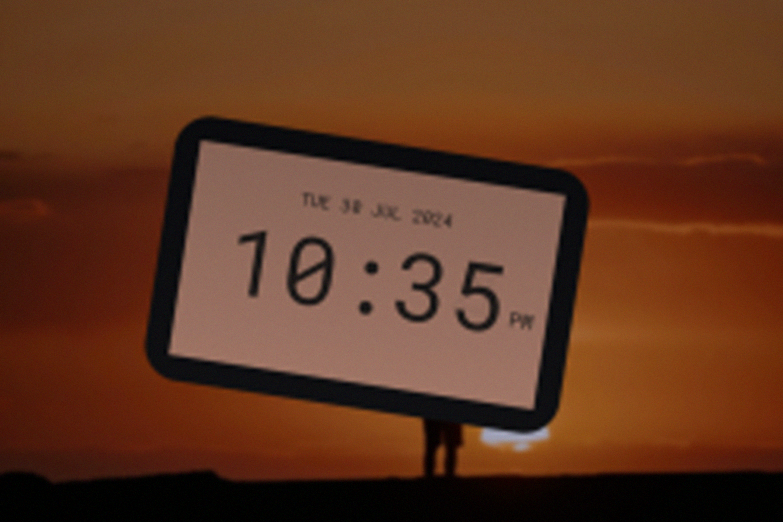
10.35
